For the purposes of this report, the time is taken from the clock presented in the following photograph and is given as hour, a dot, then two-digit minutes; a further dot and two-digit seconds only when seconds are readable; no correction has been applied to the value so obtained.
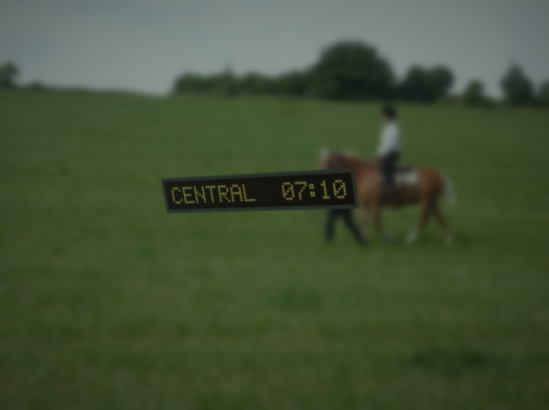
7.10
